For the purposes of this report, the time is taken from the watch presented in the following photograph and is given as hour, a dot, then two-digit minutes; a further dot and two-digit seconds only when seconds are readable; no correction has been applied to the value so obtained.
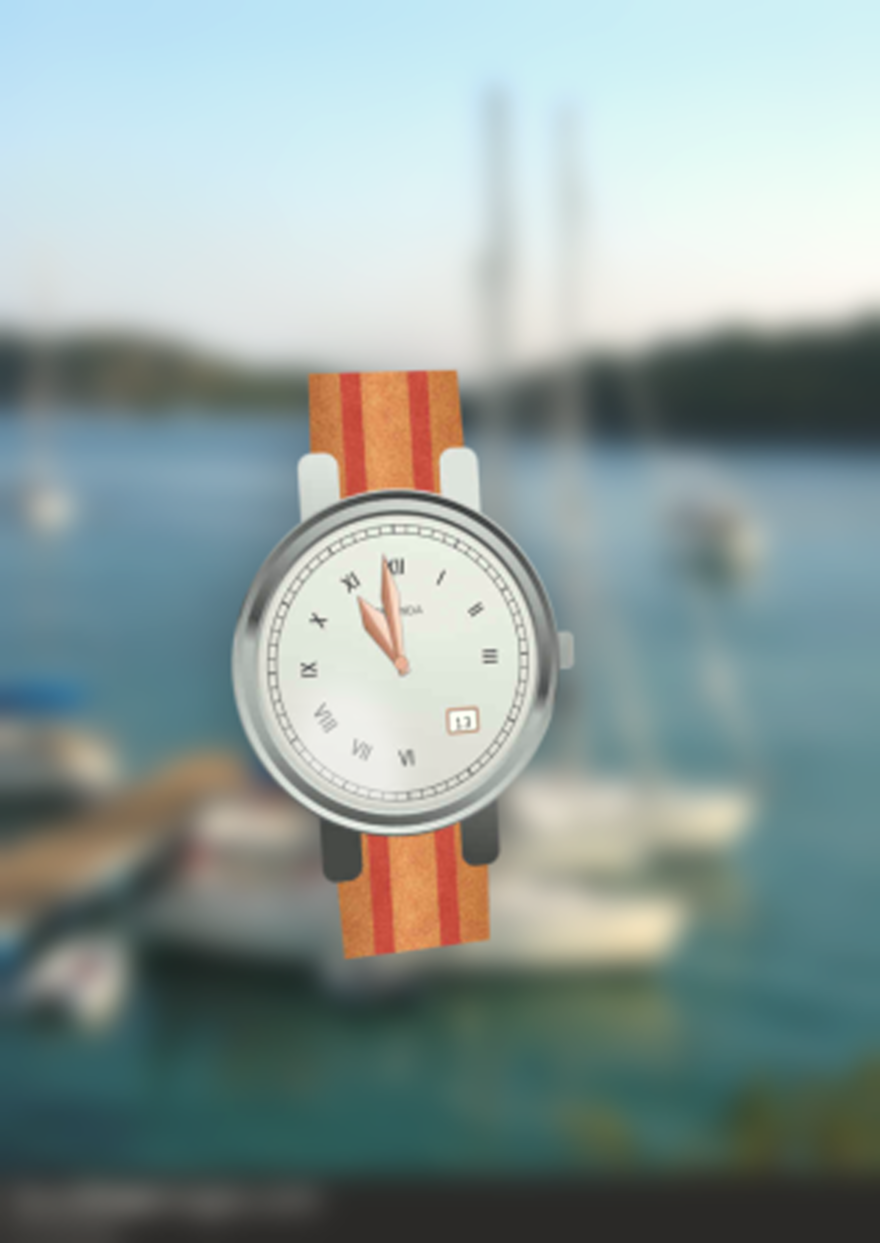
10.59
